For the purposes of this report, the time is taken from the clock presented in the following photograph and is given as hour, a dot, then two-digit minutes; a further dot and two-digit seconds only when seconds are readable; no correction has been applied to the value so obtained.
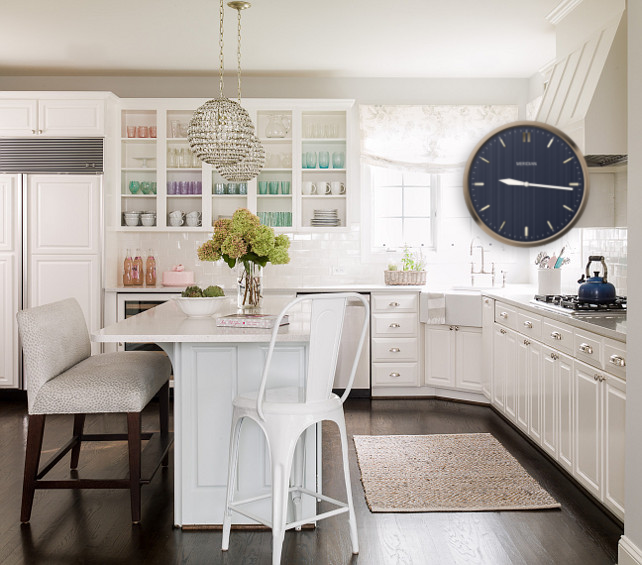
9.16
